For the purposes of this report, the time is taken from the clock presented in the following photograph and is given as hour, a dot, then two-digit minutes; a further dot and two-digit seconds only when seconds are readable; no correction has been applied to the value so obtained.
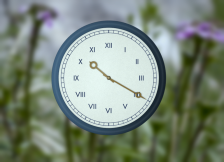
10.20
